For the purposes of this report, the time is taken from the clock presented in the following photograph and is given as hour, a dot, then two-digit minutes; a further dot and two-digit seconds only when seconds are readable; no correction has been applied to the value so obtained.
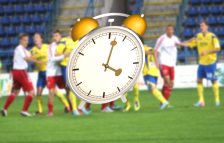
4.02
